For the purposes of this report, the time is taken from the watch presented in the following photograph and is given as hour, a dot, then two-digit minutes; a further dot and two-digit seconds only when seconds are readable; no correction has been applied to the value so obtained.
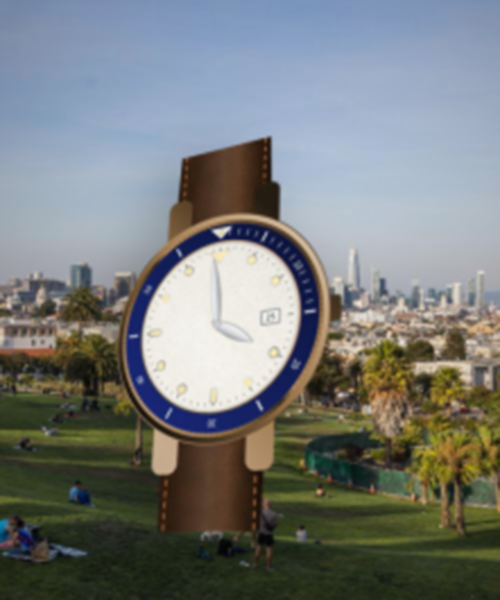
3.59
